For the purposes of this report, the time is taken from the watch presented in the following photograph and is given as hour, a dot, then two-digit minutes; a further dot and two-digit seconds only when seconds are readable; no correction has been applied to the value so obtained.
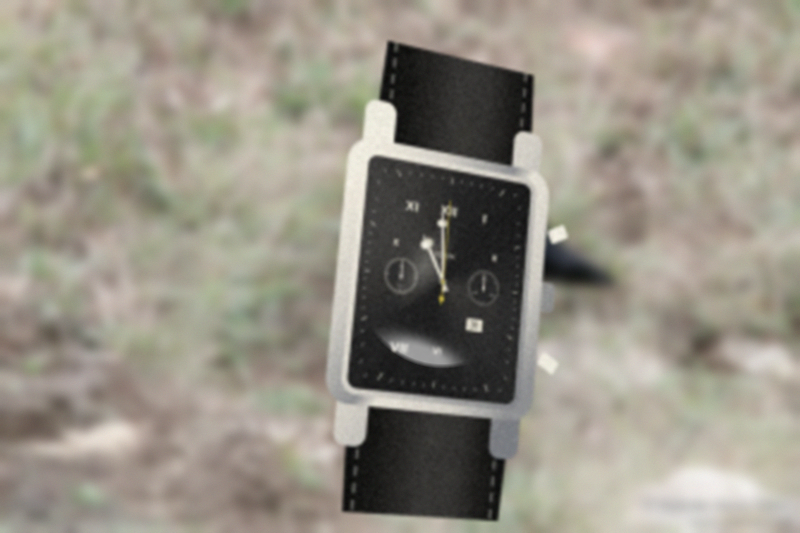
10.59
